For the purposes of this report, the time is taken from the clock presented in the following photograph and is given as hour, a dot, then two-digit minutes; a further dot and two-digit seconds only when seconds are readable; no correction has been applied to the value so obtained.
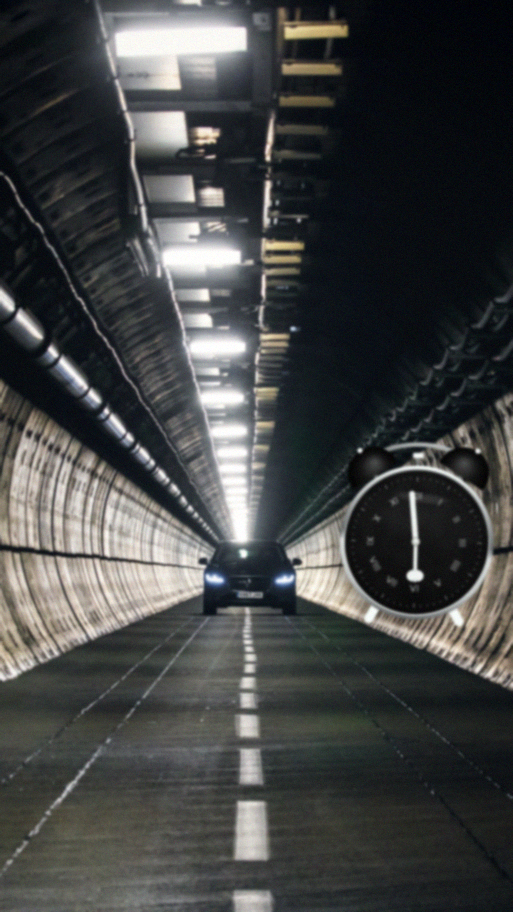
5.59
